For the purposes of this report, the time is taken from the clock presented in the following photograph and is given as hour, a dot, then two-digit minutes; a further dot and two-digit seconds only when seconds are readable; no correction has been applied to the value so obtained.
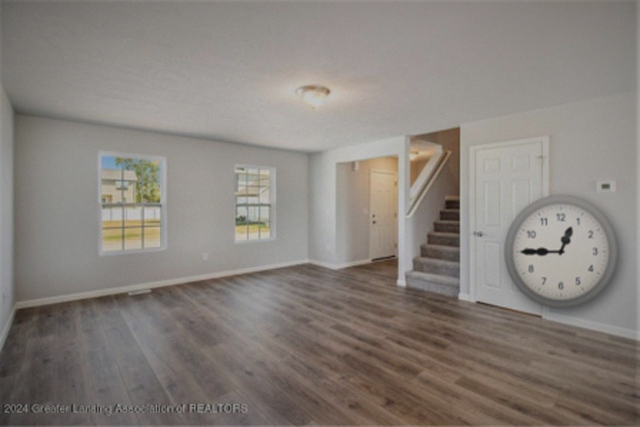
12.45
